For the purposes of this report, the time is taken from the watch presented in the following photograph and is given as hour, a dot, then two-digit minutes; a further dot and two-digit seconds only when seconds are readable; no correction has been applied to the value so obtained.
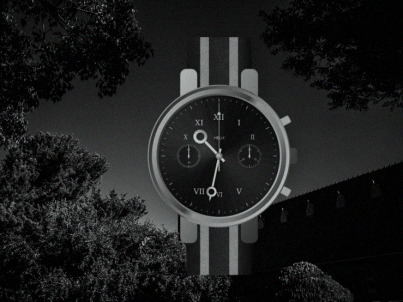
10.32
